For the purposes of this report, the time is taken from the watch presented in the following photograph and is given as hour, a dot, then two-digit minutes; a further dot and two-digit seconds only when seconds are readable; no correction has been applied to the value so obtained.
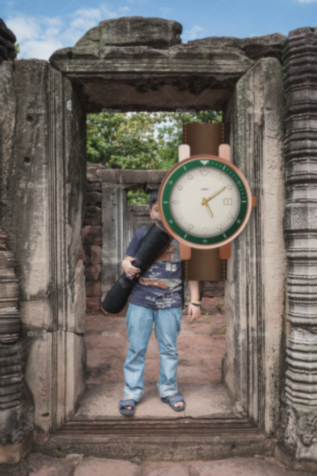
5.09
